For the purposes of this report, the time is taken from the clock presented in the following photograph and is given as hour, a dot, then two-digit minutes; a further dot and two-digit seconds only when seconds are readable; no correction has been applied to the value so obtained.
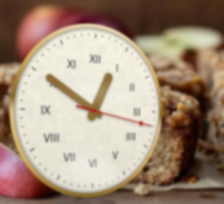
12.50.17
